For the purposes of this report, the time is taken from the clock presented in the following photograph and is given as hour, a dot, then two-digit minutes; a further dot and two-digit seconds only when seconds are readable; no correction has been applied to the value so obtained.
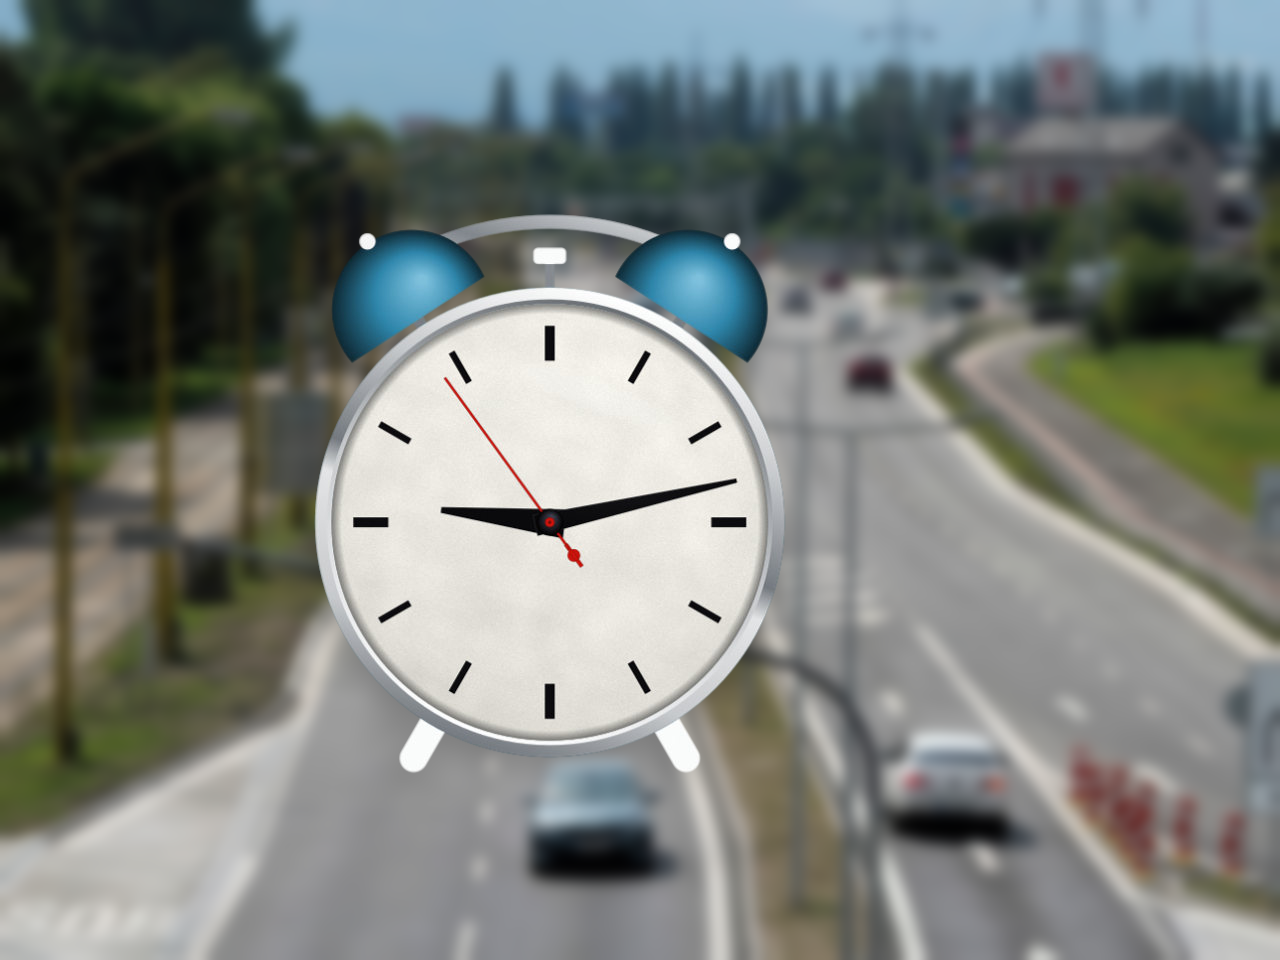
9.12.54
